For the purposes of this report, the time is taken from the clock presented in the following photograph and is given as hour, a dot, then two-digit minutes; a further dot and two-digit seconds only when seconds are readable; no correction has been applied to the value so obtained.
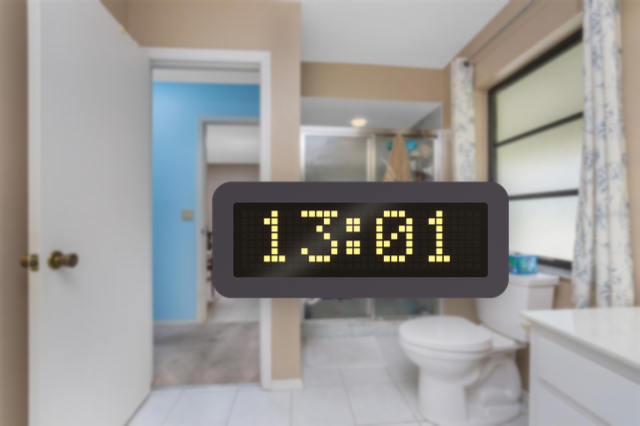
13.01
